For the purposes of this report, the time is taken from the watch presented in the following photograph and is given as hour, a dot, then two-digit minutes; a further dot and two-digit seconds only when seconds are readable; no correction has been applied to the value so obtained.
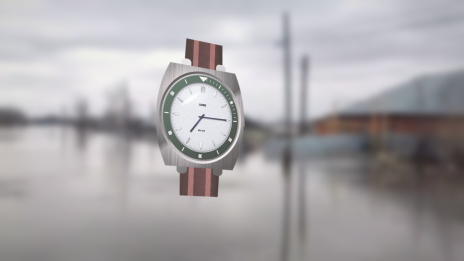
7.15
